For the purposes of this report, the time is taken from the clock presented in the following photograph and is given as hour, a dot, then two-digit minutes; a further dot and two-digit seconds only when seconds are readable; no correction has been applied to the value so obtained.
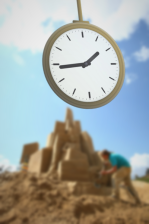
1.44
